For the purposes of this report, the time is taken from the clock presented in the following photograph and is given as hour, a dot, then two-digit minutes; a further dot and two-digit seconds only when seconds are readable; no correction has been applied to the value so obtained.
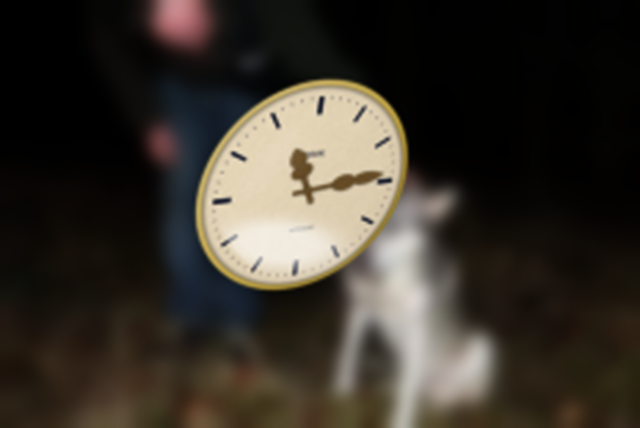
11.14
